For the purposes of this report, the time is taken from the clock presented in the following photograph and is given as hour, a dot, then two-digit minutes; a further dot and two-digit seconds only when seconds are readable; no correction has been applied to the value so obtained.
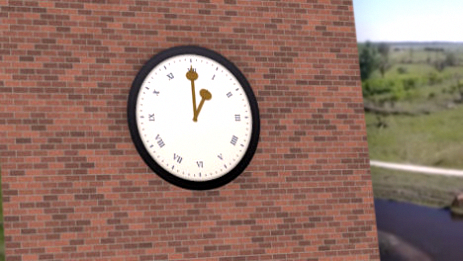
1.00
